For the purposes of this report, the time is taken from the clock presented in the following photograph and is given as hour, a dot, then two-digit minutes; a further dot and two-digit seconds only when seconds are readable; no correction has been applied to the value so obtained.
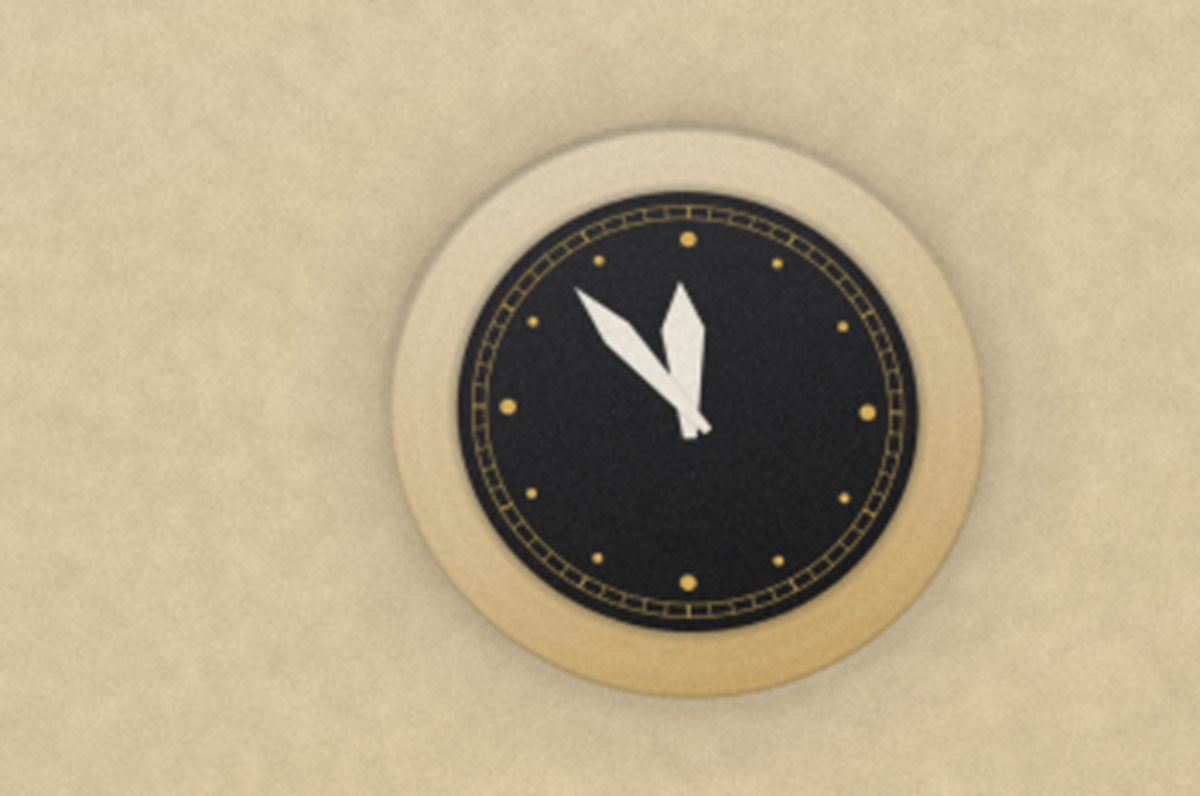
11.53
